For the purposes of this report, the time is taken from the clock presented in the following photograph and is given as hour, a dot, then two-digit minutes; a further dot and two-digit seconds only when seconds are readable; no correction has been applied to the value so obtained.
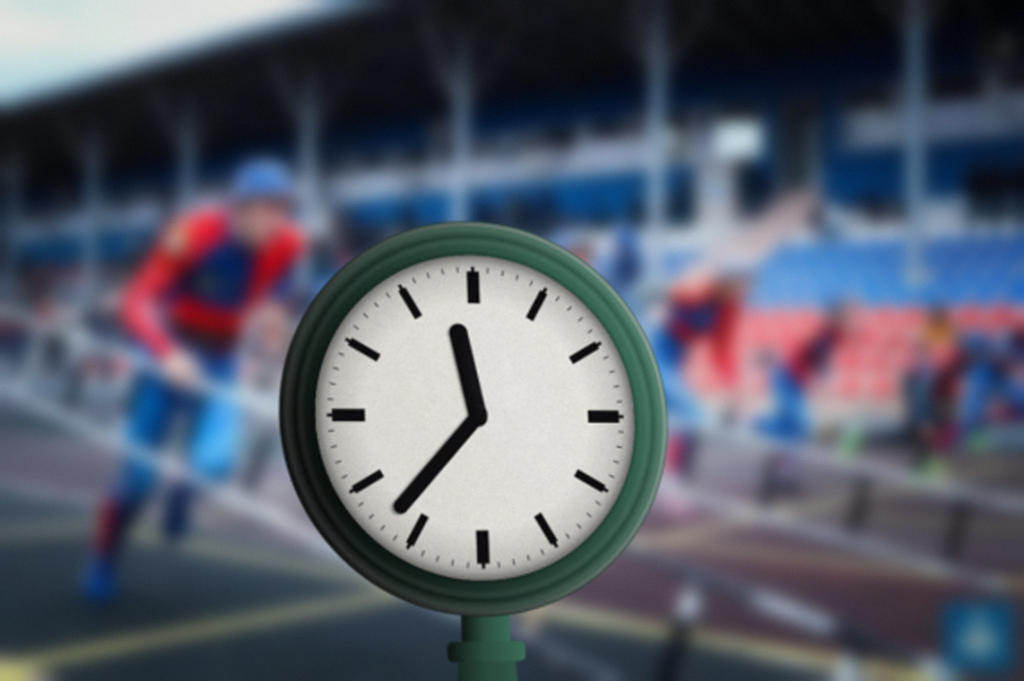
11.37
